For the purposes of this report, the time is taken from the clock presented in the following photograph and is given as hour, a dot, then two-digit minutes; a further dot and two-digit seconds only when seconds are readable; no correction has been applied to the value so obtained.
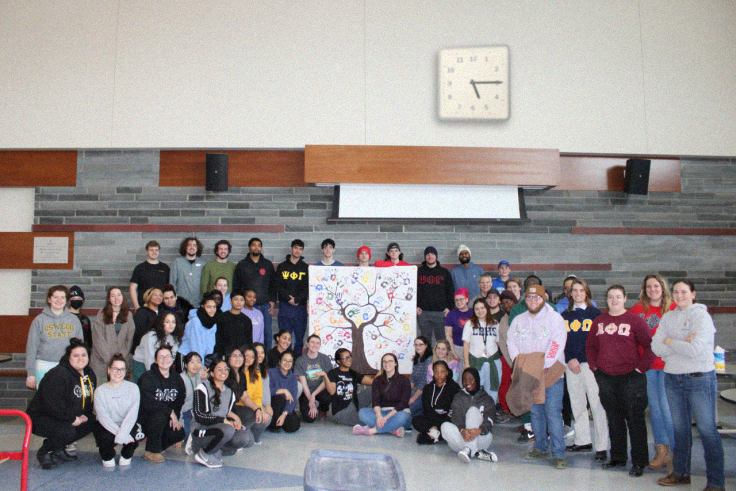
5.15
